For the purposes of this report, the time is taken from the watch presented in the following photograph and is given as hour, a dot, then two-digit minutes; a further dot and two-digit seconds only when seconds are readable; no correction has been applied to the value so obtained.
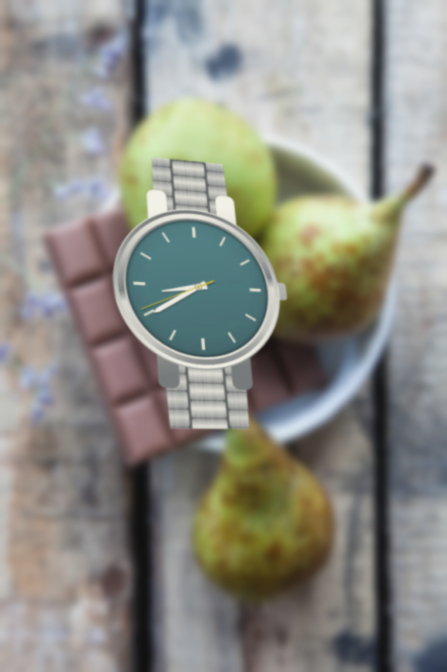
8.39.41
